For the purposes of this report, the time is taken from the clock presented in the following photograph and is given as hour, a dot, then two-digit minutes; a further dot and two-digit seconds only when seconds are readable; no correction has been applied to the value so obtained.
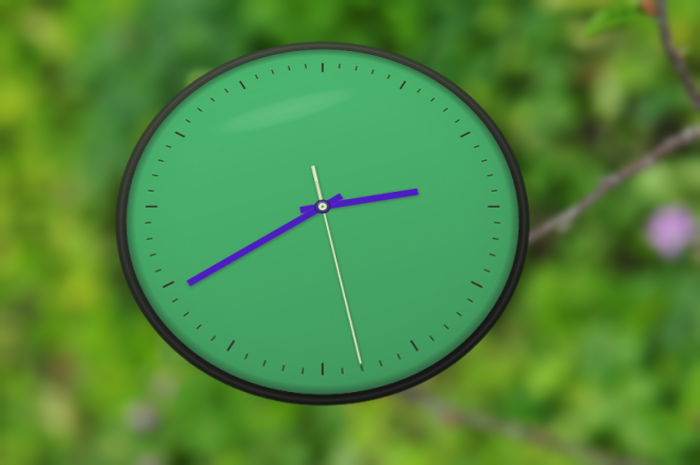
2.39.28
